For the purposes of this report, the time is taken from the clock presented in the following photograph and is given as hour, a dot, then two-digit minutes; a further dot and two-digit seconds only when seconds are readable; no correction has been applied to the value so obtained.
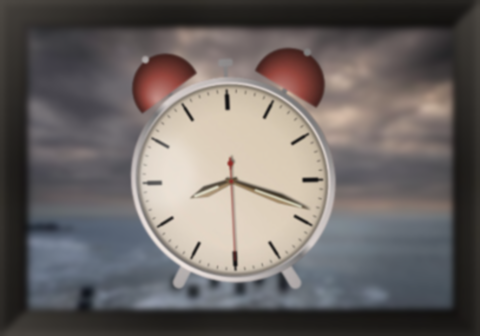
8.18.30
